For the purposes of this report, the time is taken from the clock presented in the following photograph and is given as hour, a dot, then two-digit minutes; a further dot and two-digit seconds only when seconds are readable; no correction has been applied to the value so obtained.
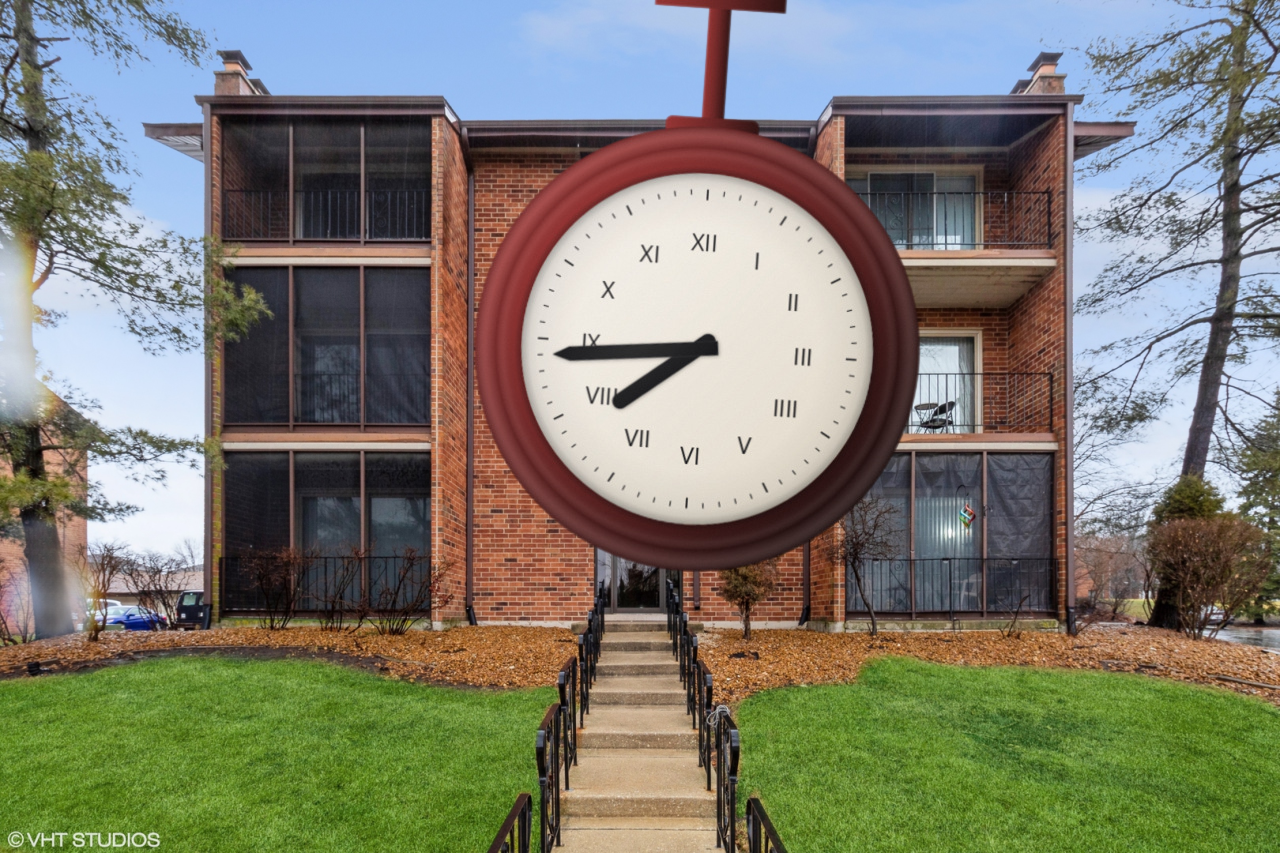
7.44
